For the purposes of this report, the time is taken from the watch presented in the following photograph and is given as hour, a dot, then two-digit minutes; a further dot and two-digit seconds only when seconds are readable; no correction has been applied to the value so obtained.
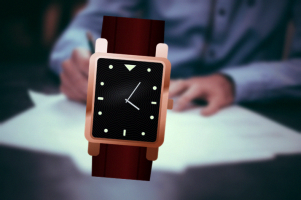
4.05
